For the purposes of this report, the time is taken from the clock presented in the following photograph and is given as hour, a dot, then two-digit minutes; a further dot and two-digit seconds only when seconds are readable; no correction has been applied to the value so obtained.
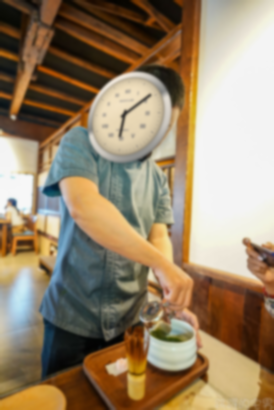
6.09
